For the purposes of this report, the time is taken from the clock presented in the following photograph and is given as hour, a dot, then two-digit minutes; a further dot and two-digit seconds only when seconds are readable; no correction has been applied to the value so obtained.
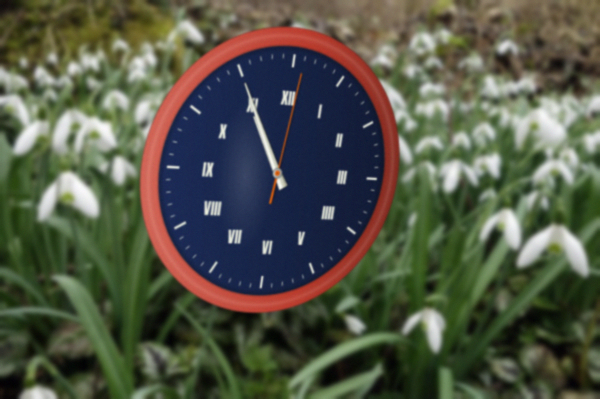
10.55.01
